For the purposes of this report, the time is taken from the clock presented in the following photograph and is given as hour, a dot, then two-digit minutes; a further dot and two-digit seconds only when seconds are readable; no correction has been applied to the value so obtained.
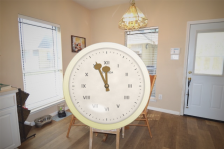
11.56
